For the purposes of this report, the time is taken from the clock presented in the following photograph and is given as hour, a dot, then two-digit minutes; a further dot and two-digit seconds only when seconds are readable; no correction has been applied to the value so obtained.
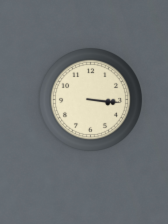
3.16
